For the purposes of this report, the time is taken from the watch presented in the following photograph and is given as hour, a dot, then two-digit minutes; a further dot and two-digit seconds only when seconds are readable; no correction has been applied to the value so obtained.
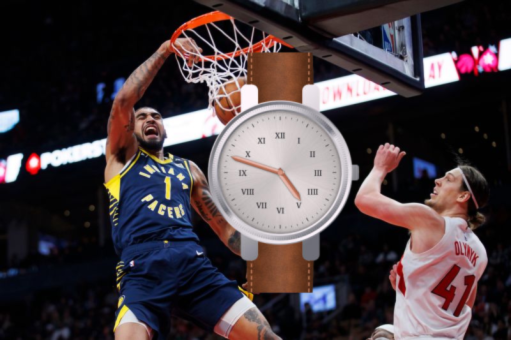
4.48
